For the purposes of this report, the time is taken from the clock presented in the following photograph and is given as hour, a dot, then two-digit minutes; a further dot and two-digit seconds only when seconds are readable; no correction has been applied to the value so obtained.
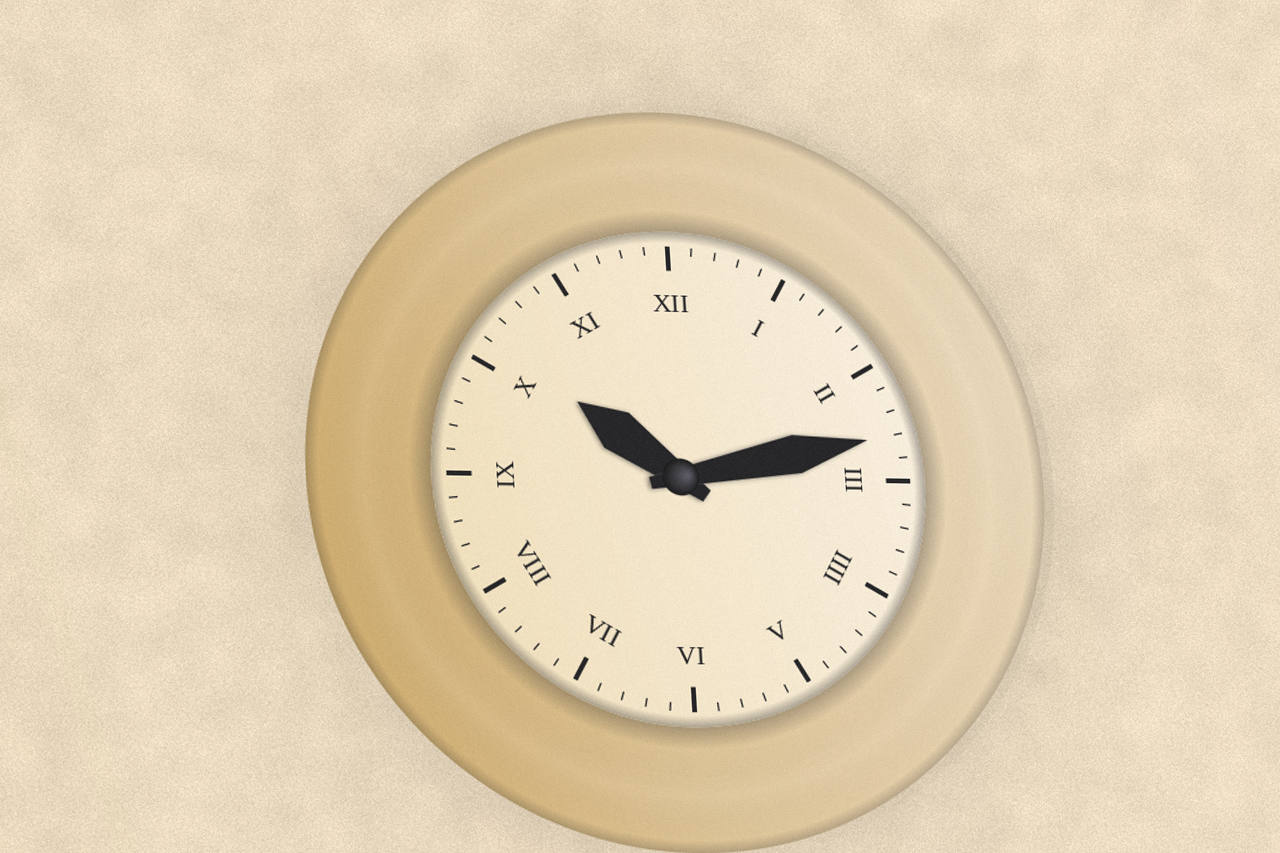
10.13
